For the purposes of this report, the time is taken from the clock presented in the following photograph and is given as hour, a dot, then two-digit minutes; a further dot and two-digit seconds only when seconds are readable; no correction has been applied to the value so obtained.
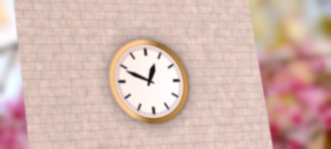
12.49
